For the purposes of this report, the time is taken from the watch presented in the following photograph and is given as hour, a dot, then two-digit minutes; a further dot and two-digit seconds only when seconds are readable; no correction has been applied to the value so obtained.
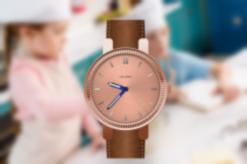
9.37
